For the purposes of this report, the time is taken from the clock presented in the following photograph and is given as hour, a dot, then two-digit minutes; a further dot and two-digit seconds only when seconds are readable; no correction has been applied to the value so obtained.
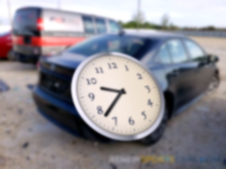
9.38
